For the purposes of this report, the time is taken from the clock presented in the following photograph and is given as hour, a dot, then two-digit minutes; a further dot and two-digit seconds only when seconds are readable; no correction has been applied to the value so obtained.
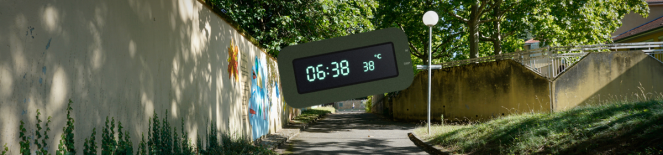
6.38
